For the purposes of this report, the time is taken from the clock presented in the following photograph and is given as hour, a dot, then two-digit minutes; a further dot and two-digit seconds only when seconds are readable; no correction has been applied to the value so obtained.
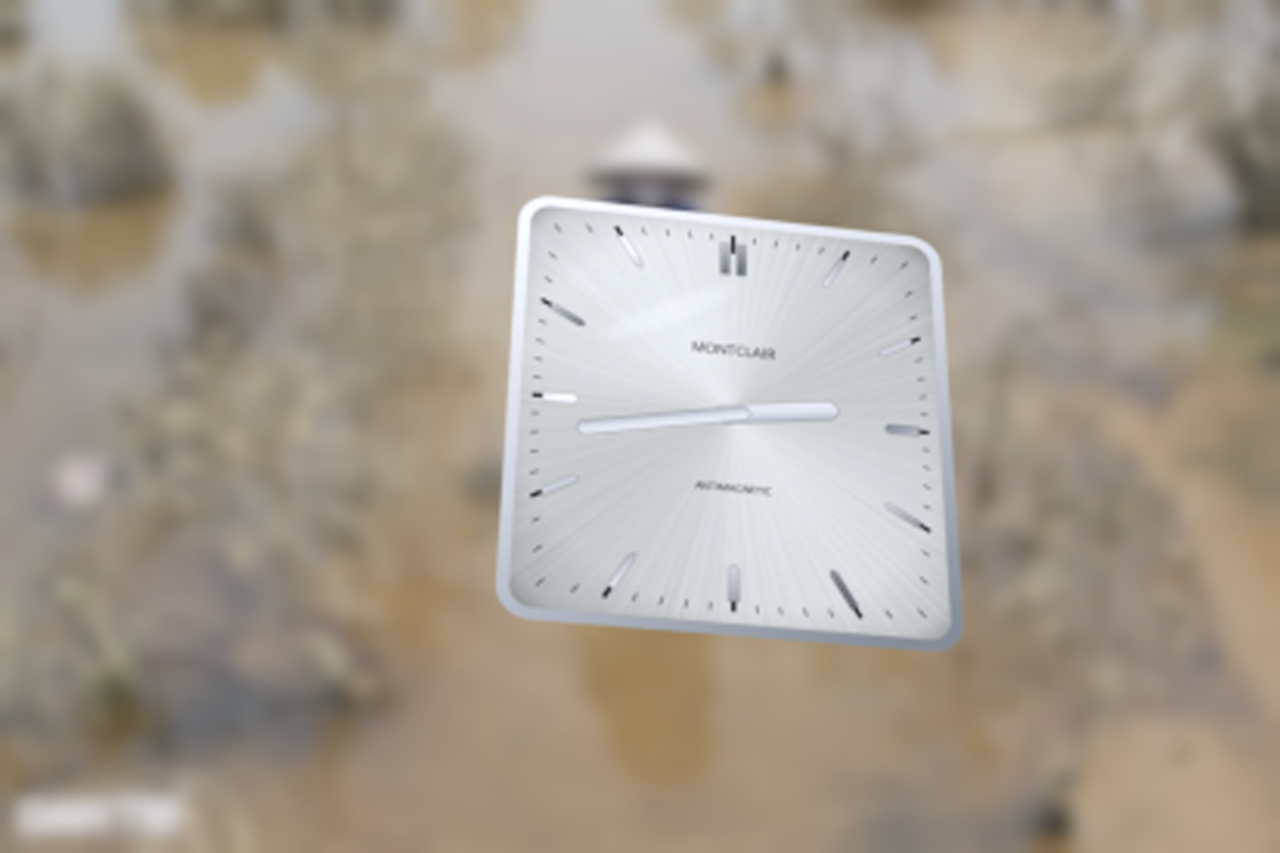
2.43
